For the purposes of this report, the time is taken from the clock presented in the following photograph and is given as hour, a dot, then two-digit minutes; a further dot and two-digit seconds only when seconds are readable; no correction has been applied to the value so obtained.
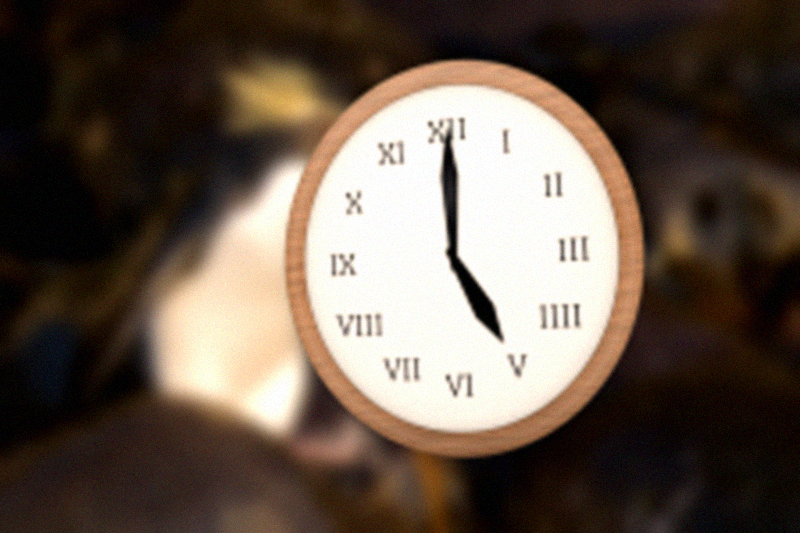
5.00
